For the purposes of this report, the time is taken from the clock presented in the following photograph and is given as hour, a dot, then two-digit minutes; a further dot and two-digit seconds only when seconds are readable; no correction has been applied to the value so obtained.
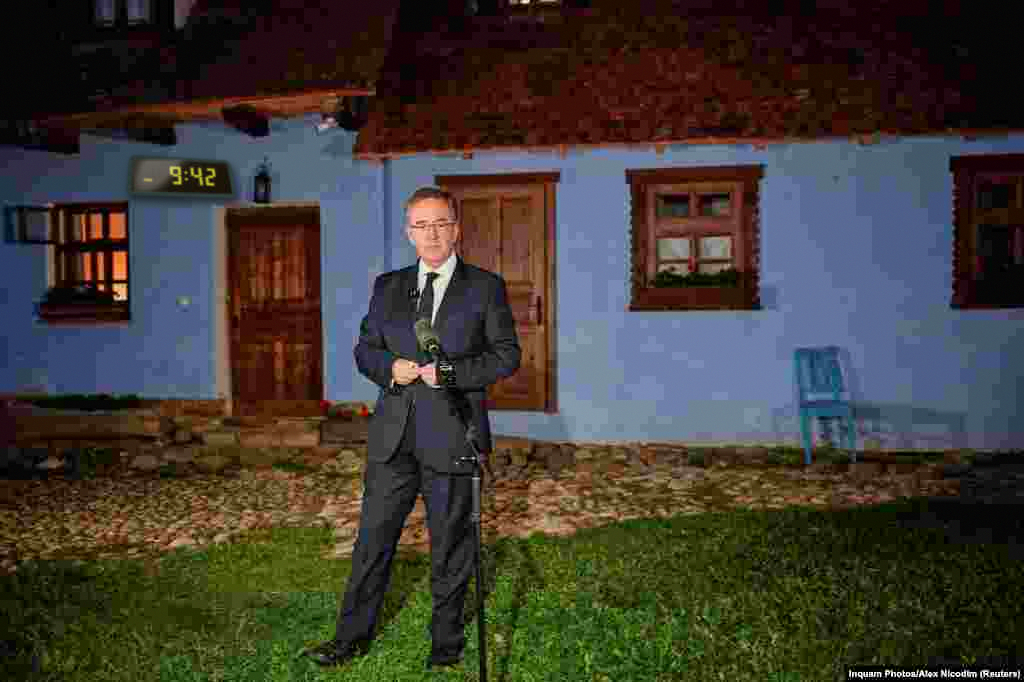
9.42
